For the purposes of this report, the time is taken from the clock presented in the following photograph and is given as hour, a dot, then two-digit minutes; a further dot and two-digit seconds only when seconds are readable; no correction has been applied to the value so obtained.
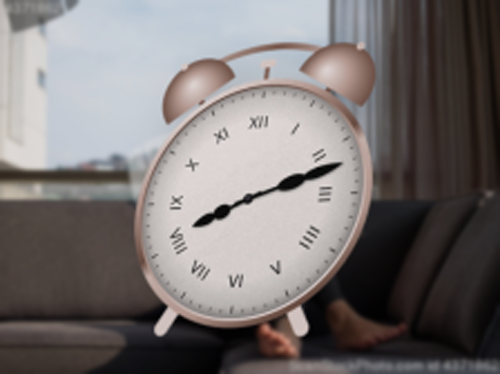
8.12
